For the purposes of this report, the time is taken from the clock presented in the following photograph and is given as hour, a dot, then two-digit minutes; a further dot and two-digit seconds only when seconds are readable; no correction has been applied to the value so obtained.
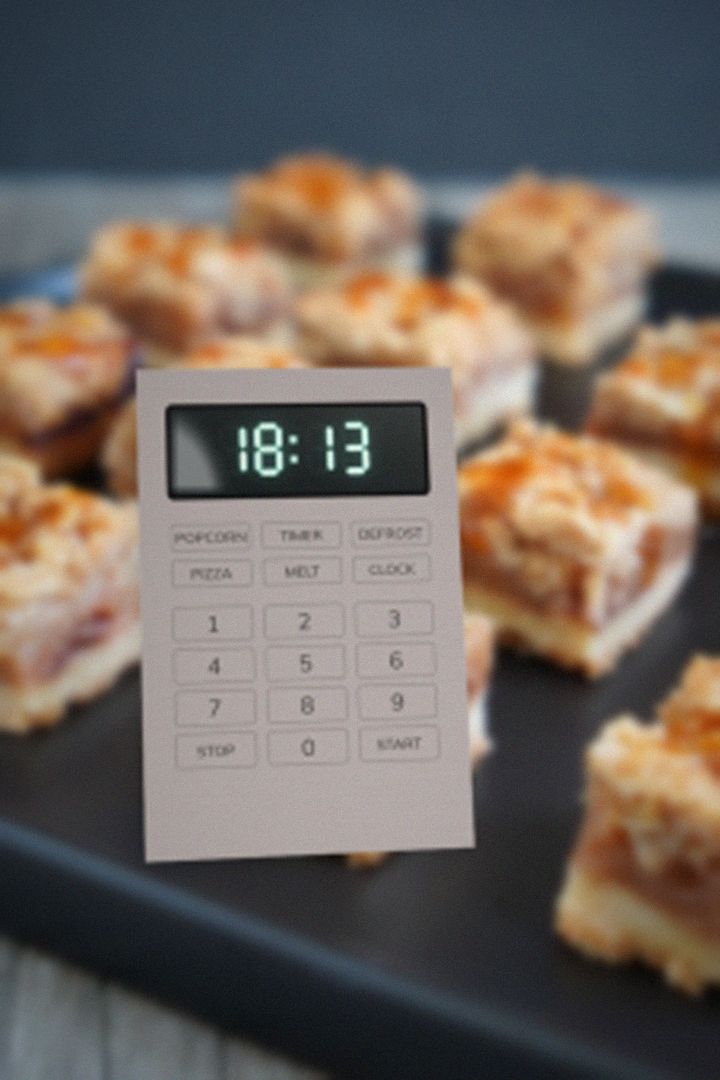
18.13
